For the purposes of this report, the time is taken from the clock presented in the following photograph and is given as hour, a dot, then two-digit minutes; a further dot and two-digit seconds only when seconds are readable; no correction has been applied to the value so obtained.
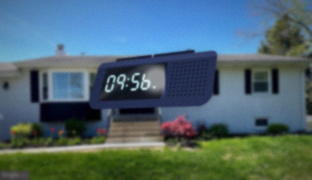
9.56
